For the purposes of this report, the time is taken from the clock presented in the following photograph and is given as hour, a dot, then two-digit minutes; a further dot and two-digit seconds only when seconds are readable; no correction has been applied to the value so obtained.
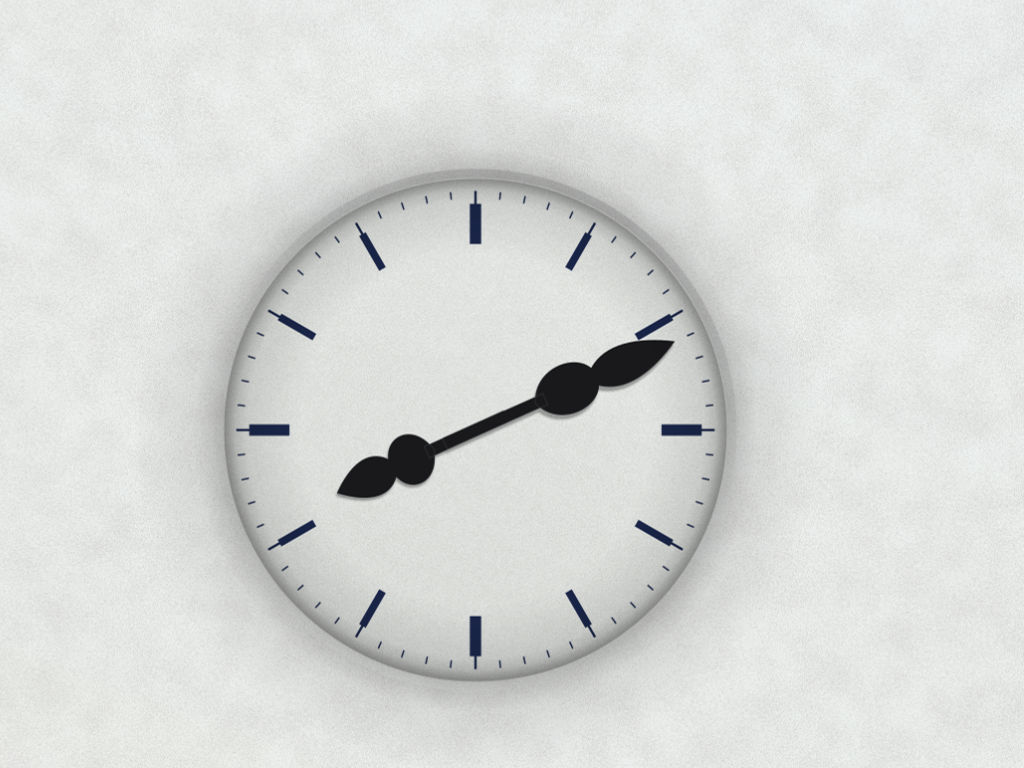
8.11
